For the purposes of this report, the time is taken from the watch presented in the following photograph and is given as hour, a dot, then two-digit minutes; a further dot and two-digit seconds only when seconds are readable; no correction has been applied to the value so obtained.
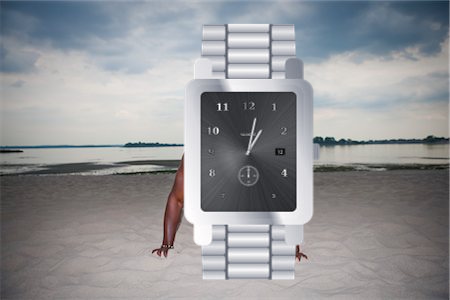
1.02
